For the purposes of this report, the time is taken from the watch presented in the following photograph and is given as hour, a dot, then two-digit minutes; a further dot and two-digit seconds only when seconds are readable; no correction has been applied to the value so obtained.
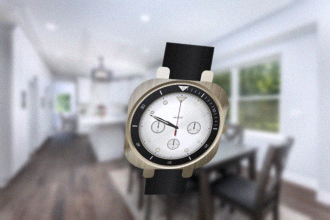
9.49
